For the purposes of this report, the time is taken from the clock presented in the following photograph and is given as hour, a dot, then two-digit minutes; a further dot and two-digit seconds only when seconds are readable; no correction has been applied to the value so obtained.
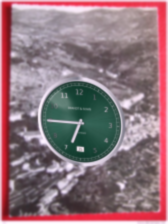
6.45
